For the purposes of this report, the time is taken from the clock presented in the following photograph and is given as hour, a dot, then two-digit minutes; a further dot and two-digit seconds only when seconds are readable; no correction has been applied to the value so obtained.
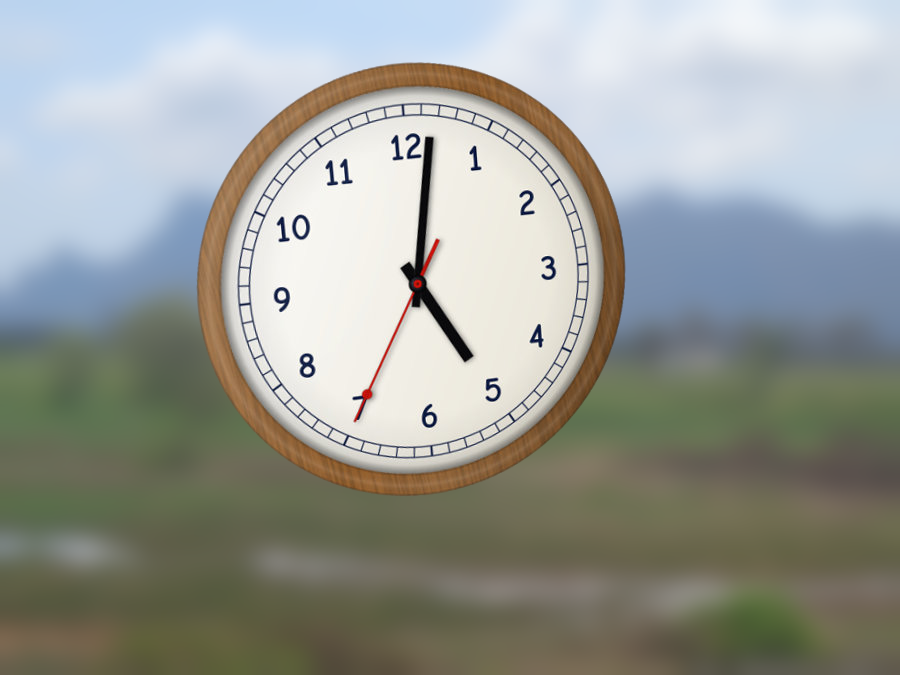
5.01.35
